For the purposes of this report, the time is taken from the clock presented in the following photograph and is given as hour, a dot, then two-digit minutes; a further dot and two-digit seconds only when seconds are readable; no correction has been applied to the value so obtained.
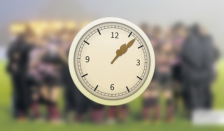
1.07
